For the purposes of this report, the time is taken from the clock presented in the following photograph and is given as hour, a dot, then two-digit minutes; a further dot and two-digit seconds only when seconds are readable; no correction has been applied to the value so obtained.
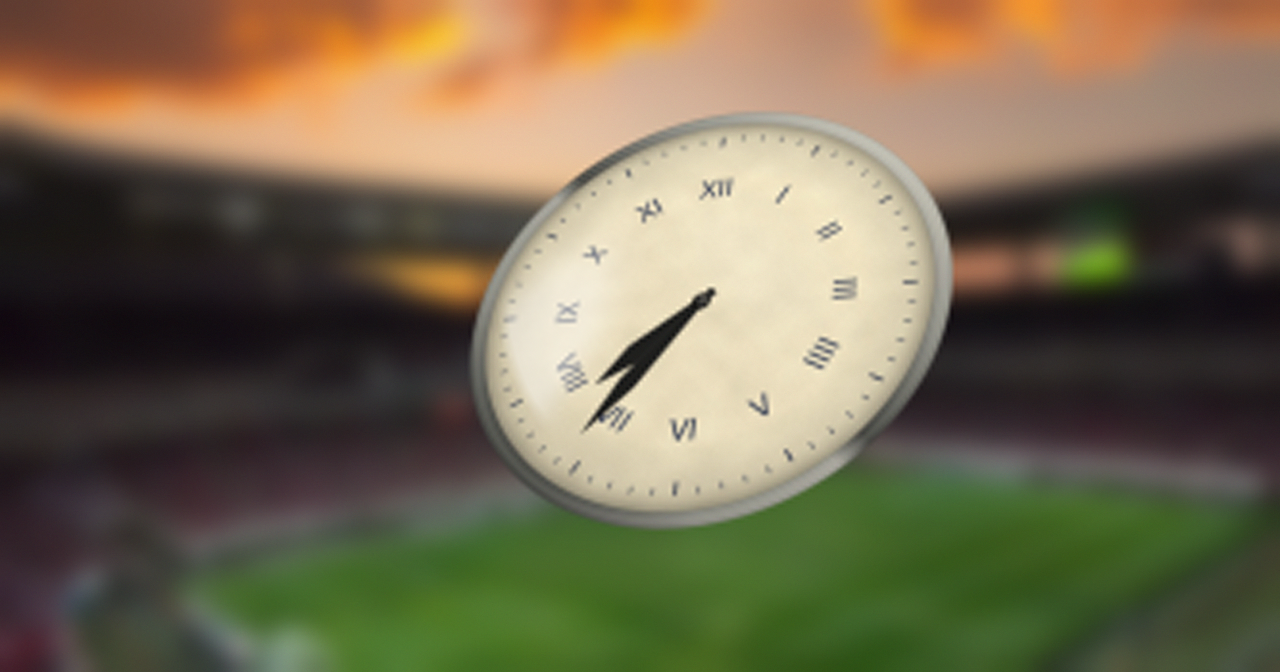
7.36
